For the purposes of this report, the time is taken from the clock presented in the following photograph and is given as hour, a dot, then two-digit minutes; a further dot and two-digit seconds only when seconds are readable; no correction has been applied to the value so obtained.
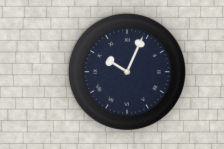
10.04
